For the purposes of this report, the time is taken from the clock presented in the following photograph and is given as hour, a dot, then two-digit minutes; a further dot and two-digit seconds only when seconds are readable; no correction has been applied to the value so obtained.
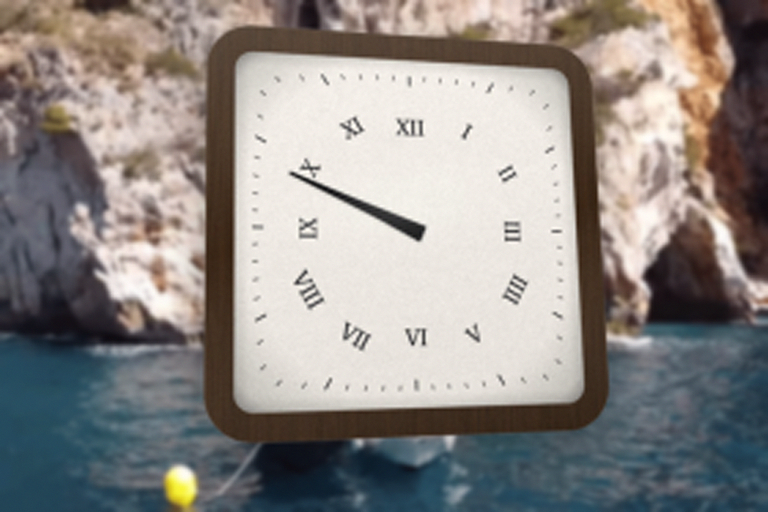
9.49
